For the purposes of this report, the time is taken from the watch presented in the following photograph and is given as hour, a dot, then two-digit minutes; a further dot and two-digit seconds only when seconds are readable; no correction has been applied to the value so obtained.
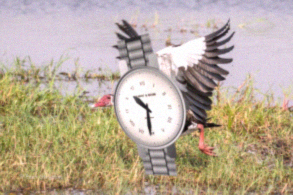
10.31
